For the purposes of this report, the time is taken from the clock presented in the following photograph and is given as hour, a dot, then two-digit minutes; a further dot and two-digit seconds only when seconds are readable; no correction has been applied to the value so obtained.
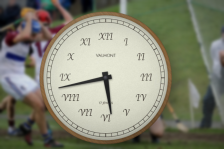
5.43
